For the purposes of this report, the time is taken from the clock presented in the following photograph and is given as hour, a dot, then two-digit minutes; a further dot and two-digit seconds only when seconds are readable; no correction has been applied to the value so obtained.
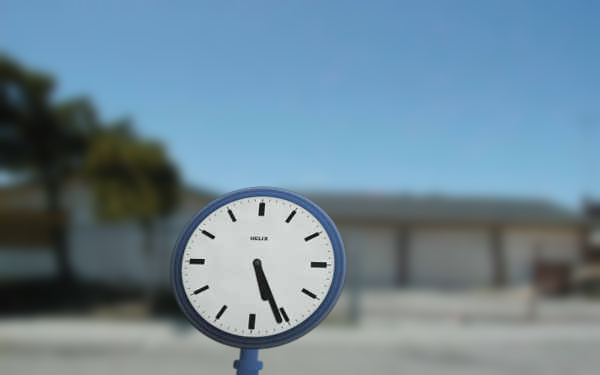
5.26
